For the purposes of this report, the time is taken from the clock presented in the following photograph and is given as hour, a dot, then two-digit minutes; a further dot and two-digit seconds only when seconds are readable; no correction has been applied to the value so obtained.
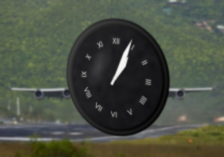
1.04
